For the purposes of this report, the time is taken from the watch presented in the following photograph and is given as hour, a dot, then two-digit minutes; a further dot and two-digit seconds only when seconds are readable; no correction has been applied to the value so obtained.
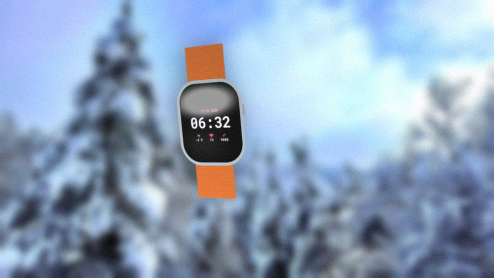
6.32
